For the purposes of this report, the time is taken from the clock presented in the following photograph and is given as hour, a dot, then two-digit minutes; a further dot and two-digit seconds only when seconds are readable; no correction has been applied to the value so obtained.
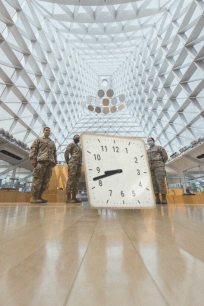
8.42
